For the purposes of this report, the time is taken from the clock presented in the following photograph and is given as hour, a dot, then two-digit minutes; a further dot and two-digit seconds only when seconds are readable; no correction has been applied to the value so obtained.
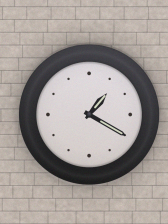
1.20
